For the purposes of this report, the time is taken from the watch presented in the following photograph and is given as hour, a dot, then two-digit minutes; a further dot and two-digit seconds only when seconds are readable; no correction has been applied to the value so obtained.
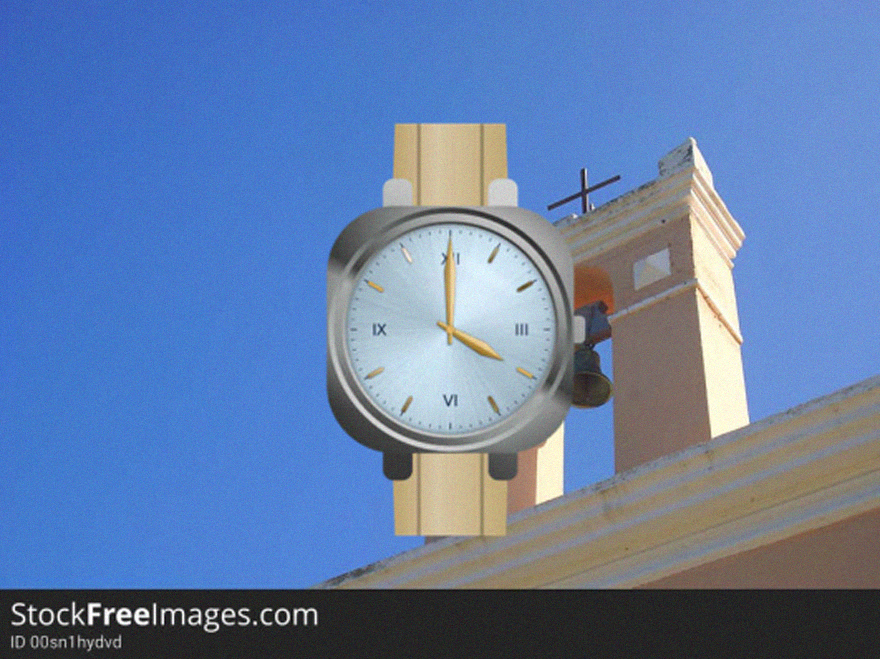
4.00
